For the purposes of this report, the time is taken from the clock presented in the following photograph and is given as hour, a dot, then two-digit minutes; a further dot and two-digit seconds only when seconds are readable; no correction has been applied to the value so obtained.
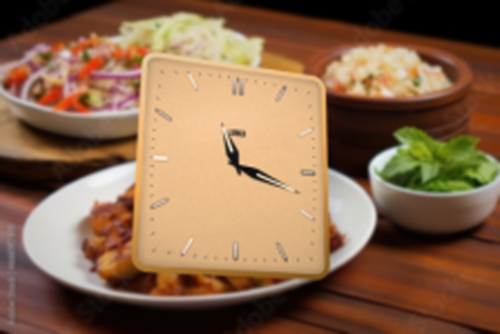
11.18
